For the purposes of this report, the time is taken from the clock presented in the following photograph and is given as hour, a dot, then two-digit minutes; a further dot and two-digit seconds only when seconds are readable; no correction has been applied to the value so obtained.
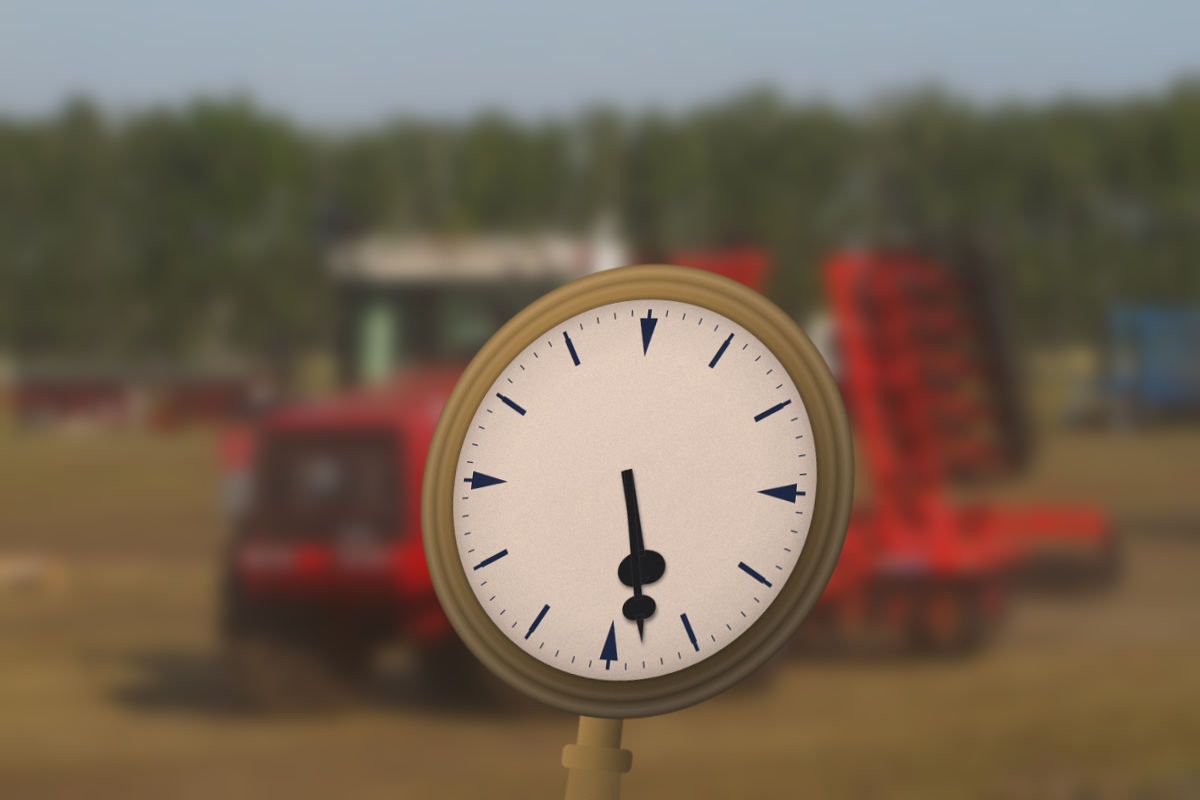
5.28
